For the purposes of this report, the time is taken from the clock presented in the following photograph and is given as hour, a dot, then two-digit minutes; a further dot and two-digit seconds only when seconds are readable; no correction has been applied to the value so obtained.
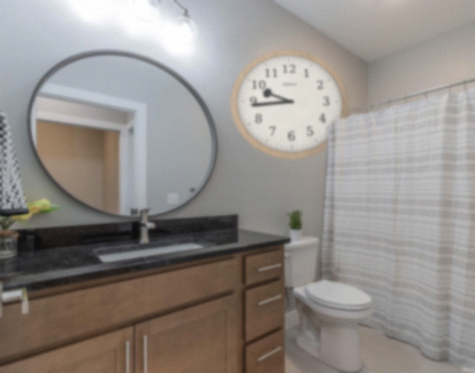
9.44
